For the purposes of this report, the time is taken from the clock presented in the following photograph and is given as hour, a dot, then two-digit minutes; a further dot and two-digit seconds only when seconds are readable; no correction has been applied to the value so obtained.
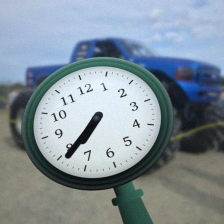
7.39
